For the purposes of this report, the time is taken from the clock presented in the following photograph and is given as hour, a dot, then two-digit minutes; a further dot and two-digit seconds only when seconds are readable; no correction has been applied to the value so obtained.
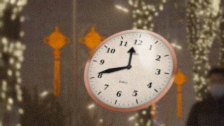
11.41
